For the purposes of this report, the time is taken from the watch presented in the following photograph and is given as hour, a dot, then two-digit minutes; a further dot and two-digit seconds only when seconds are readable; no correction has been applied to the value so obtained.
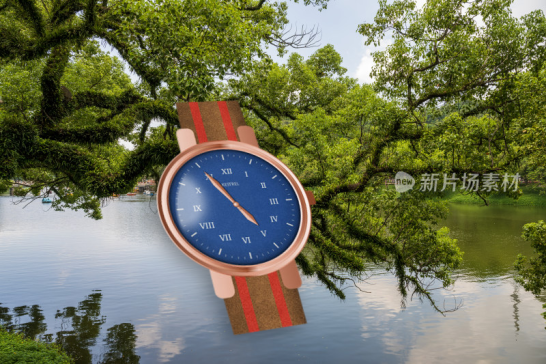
4.55
